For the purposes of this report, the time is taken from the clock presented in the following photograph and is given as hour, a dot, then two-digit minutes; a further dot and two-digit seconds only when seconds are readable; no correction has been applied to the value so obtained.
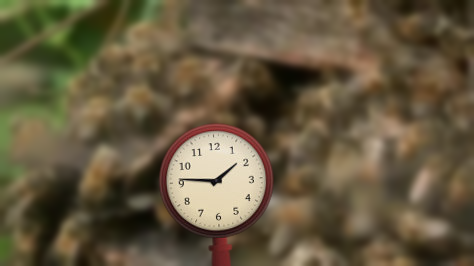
1.46
